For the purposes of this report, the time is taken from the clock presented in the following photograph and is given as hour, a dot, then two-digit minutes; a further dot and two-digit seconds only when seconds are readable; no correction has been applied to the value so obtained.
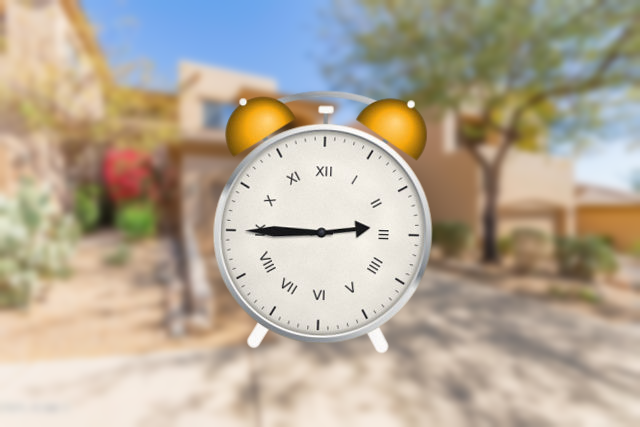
2.45
